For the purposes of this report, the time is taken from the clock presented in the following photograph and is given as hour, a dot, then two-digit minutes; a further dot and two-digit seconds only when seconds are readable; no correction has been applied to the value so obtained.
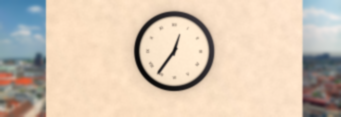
12.36
